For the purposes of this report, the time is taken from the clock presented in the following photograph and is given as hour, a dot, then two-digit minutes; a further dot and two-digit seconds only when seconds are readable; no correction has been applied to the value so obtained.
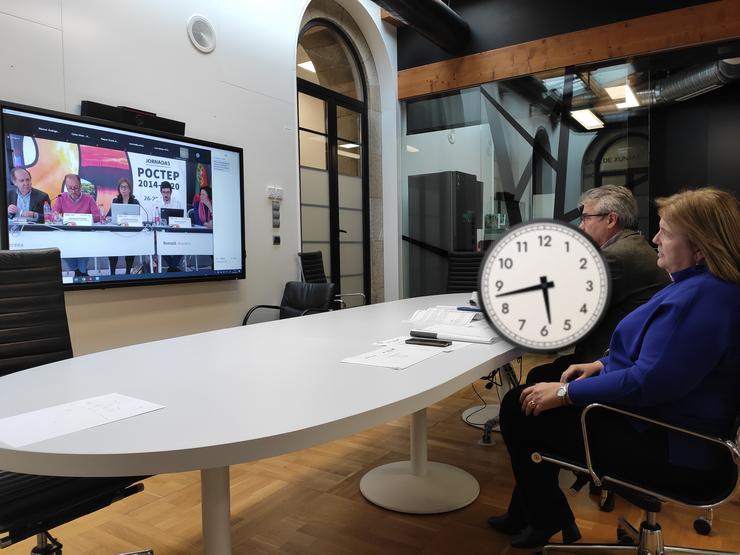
5.43
